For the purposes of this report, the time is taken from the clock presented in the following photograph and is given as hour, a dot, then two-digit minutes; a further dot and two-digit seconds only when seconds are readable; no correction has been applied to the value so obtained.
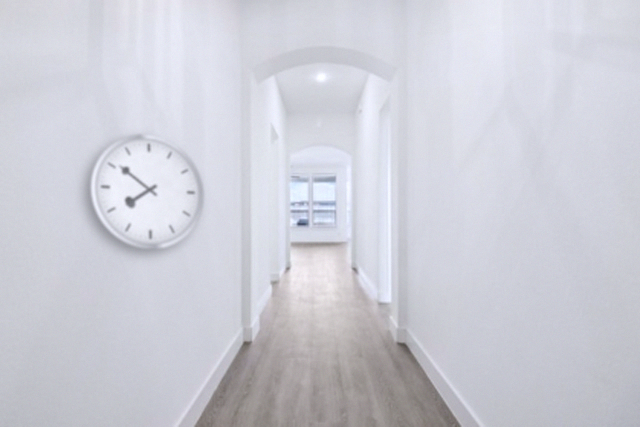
7.51
